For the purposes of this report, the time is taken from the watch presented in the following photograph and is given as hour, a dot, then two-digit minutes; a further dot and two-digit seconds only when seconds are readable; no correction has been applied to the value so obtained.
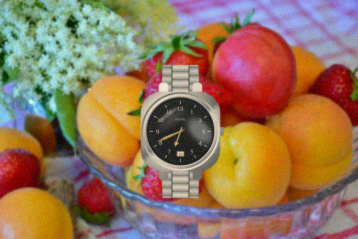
6.41
